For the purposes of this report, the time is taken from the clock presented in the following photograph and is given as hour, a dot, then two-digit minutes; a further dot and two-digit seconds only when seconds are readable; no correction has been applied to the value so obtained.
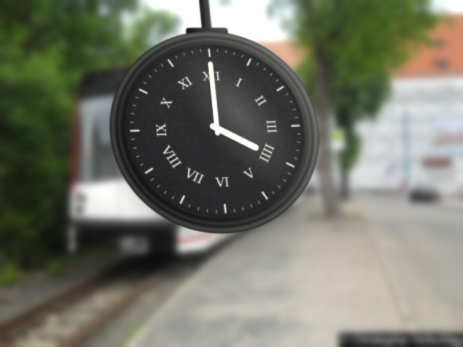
4.00
